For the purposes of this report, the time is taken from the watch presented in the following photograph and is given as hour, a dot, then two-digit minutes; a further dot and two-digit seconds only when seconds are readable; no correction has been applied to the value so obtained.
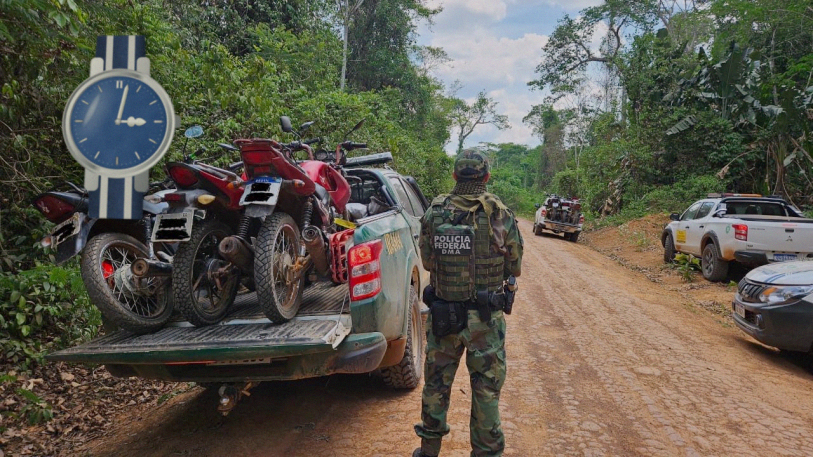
3.02
